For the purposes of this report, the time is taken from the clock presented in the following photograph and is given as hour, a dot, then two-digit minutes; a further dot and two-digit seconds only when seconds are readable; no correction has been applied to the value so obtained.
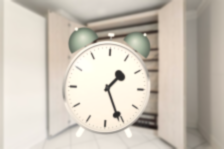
1.26
